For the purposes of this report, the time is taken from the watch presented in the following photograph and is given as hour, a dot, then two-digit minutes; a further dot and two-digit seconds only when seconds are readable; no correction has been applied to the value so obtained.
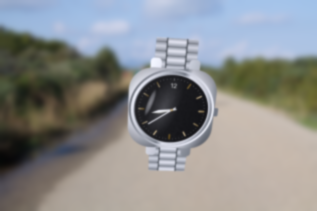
8.39
